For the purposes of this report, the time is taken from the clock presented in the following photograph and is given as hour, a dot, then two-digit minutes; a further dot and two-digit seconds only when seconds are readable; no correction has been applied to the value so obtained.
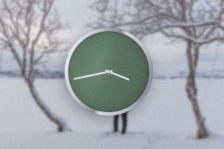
3.43
